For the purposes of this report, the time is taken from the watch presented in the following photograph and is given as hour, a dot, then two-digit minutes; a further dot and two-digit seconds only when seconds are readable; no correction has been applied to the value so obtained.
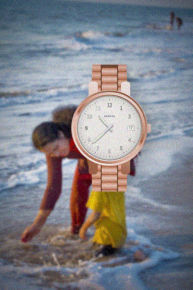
10.38
